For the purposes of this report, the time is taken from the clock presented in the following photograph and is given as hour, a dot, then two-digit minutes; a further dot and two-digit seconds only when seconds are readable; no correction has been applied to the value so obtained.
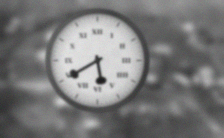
5.40
